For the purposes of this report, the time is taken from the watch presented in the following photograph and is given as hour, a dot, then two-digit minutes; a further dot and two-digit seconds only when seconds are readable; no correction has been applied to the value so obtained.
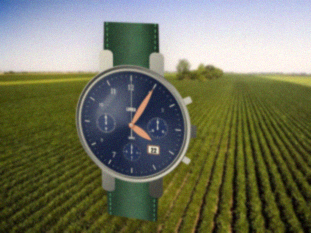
4.05
